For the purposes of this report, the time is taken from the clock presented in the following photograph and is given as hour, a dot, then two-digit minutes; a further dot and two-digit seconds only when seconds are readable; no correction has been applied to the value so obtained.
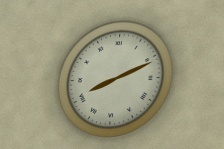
8.11
